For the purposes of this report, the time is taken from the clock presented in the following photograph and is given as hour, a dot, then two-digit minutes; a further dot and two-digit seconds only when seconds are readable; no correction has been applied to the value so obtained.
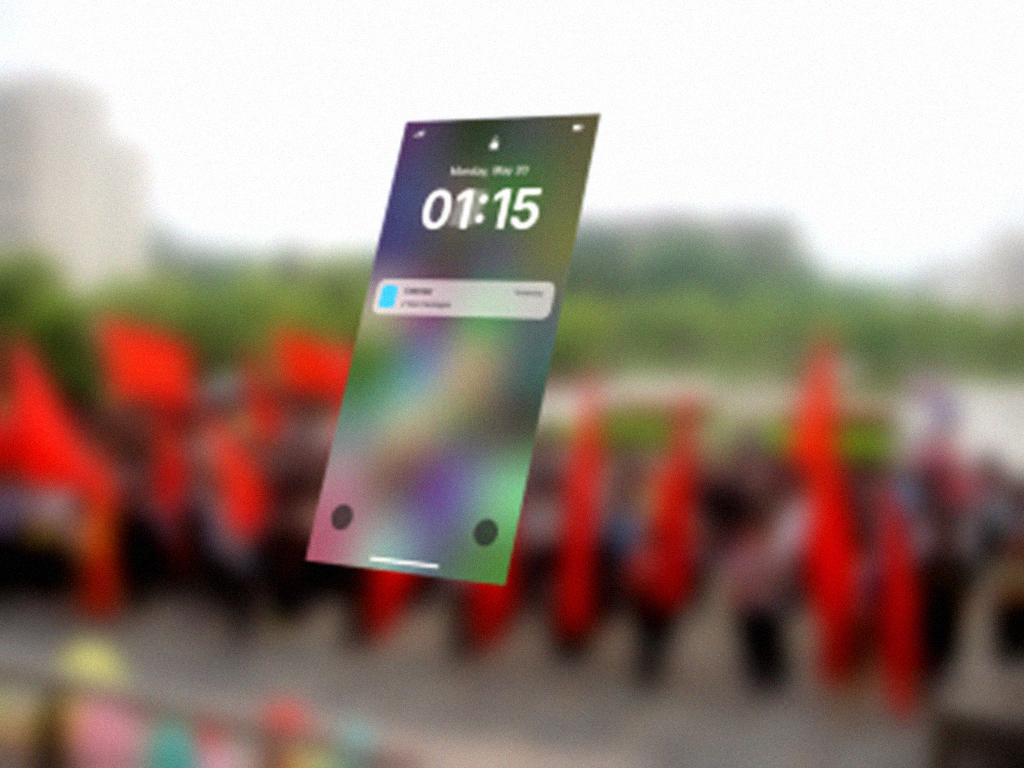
1.15
